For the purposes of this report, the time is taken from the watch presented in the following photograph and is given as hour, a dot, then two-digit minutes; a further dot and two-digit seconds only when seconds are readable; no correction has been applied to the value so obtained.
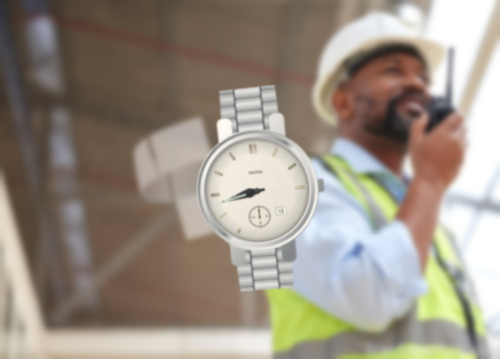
8.43
